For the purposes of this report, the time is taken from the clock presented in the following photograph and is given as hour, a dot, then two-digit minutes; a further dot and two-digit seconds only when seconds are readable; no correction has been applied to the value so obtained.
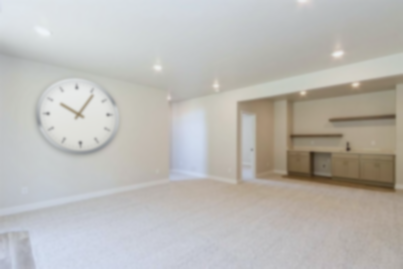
10.06
